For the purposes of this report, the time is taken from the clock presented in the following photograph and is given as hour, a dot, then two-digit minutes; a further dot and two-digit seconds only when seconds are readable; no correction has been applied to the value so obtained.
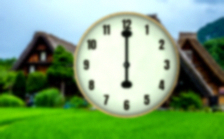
6.00
